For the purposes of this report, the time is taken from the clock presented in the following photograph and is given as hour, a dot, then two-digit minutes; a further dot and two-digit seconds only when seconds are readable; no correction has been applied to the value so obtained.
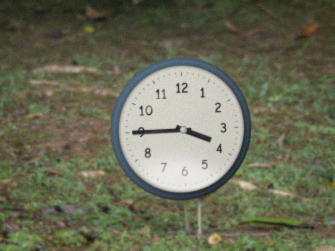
3.45
